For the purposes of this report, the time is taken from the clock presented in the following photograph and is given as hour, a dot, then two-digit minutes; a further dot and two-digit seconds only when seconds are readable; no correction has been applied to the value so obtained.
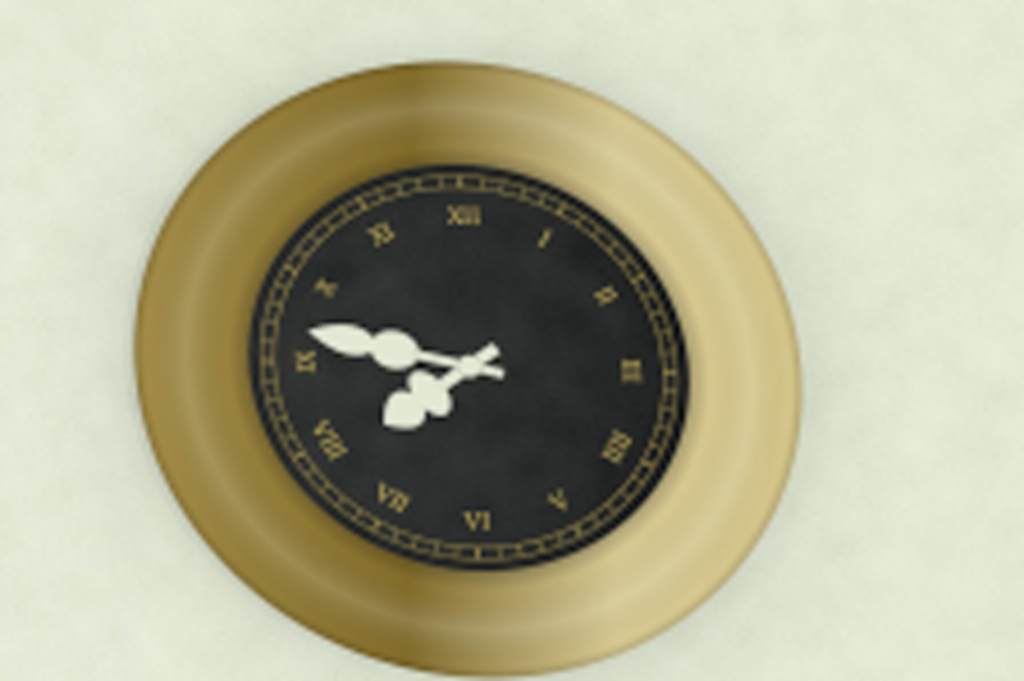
7.47
